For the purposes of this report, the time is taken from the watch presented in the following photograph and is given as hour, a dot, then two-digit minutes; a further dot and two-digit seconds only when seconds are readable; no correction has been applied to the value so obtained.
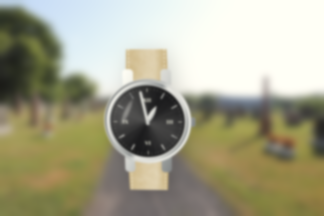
12.58
